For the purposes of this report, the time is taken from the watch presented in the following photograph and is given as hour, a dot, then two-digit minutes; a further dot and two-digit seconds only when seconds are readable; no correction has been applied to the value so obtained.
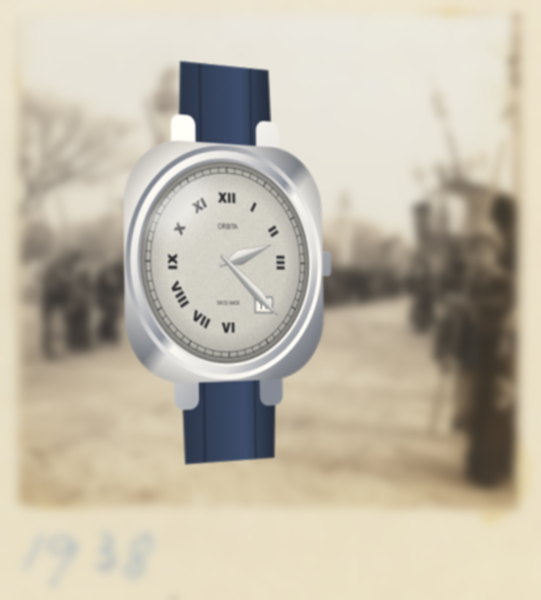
2.22
